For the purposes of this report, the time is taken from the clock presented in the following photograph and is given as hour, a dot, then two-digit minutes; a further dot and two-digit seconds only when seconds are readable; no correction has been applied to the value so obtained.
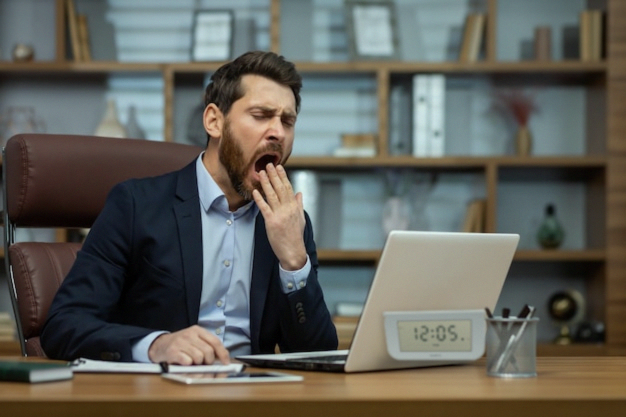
12.05
